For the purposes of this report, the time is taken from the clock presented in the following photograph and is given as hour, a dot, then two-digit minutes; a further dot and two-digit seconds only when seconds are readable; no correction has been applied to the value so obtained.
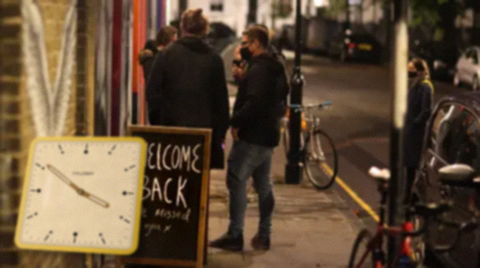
3.51
